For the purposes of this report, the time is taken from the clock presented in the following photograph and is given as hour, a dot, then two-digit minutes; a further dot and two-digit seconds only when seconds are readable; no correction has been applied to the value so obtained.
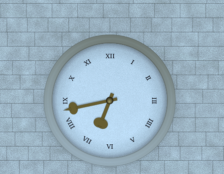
6.43
